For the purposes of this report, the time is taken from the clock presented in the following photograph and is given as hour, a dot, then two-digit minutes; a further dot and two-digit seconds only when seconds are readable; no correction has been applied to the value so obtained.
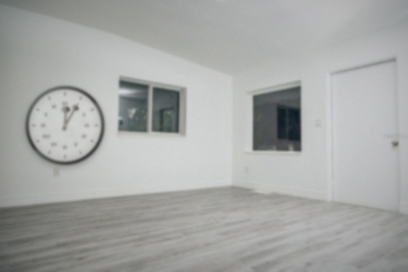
12.05
